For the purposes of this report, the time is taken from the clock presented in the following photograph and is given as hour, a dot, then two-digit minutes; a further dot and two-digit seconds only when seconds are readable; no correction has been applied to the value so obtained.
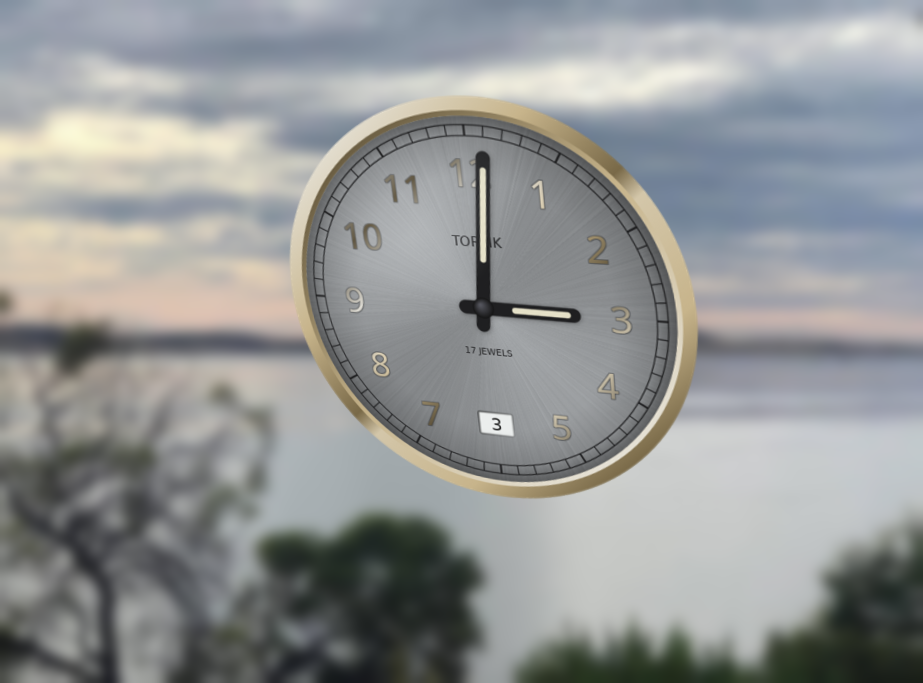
3.01
